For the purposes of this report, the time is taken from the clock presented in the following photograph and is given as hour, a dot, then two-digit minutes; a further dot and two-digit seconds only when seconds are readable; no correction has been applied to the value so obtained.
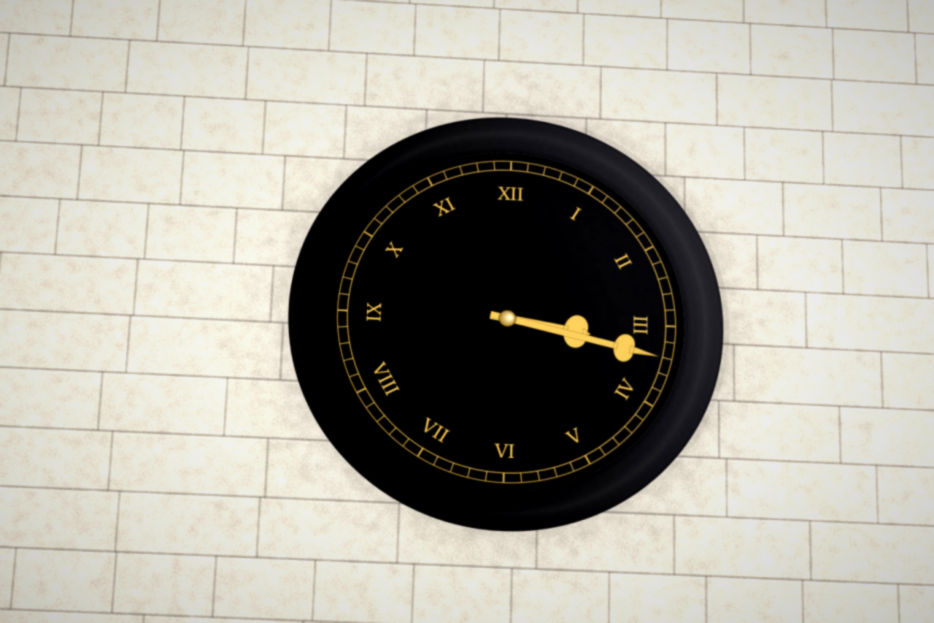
3.17
